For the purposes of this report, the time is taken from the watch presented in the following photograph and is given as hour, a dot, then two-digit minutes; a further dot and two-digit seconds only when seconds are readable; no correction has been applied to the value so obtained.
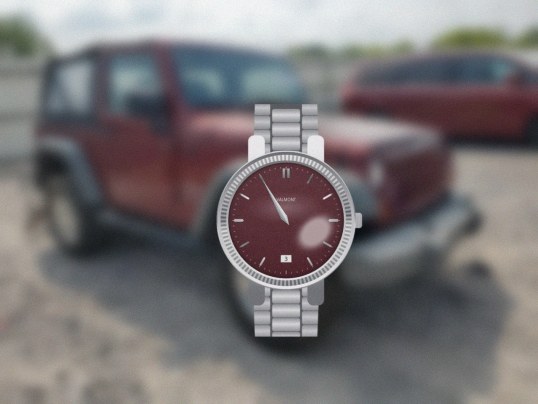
10.55
